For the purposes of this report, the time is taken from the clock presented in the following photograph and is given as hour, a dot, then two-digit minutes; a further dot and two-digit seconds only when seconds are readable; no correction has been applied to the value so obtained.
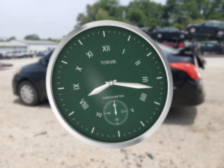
8.17
